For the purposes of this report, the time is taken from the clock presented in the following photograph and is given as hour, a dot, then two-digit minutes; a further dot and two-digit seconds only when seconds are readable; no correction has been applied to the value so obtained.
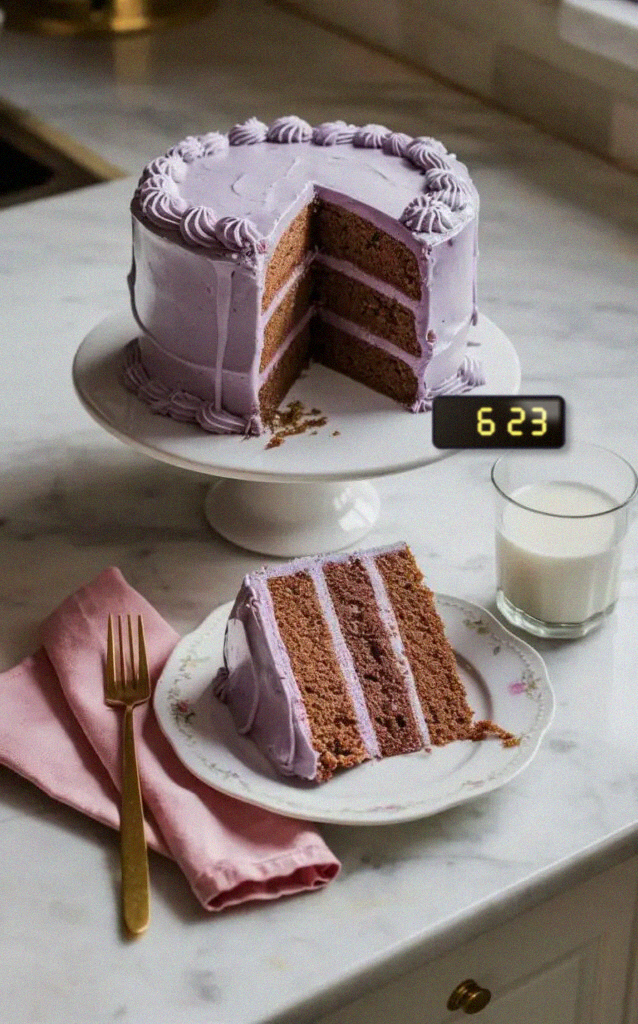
6.23
